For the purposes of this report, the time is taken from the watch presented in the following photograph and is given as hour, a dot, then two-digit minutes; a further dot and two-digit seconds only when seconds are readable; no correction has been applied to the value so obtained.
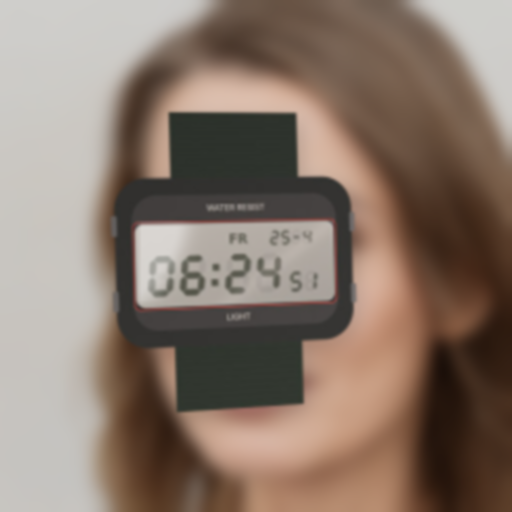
6.24.51
